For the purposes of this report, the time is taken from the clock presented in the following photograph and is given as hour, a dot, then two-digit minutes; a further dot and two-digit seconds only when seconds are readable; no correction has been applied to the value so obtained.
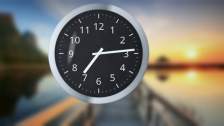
7.14
